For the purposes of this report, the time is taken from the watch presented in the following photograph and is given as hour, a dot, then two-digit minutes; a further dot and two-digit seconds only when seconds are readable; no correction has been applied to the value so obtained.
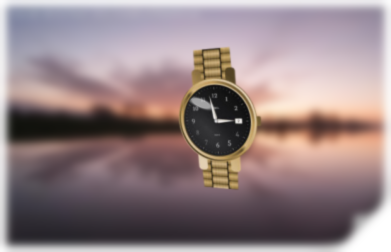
2.58
